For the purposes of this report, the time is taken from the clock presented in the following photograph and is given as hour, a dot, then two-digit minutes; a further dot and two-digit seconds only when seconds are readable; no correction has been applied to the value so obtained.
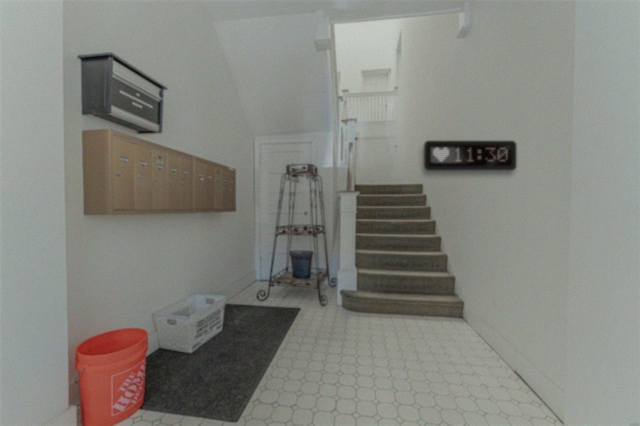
11.30
